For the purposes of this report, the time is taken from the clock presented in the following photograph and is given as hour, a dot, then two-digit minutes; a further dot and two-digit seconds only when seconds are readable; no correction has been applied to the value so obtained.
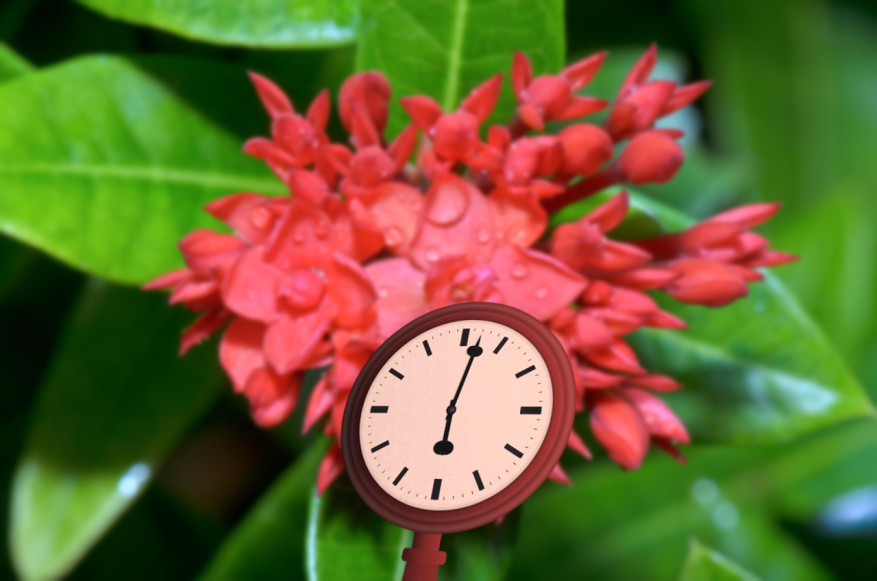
6.02
